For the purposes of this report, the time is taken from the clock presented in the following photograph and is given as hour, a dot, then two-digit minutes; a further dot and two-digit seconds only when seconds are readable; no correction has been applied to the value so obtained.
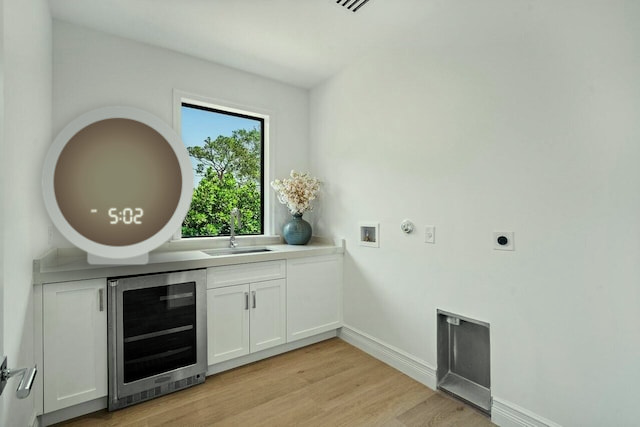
5.02
